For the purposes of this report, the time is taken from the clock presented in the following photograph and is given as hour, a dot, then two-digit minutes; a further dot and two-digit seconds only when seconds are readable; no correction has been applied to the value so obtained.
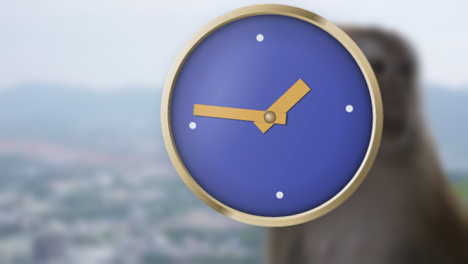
1.47
